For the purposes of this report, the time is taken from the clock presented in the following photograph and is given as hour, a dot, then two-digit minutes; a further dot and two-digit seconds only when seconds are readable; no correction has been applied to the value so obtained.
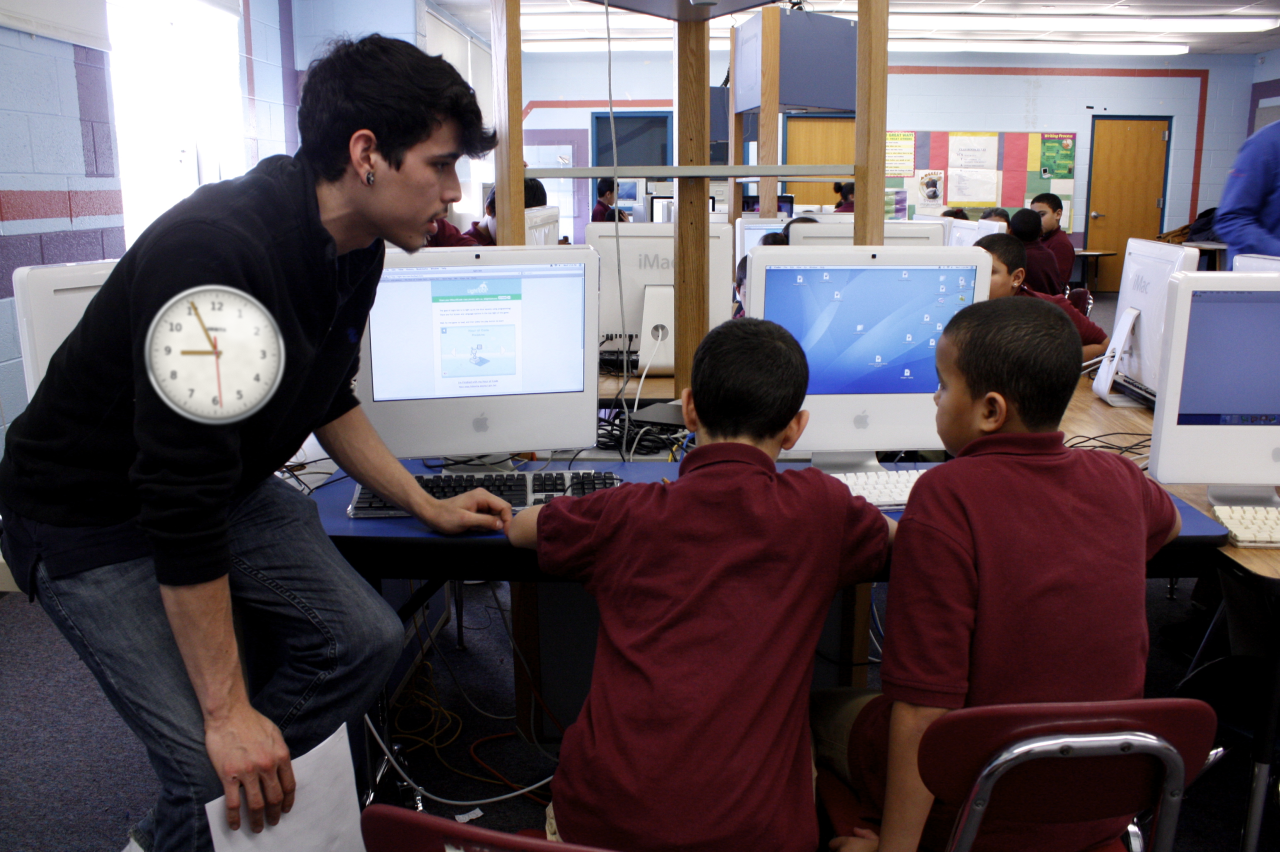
8.55.29
